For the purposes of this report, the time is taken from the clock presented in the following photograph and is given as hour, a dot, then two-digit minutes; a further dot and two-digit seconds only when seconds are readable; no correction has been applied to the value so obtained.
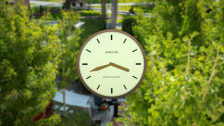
3.42
